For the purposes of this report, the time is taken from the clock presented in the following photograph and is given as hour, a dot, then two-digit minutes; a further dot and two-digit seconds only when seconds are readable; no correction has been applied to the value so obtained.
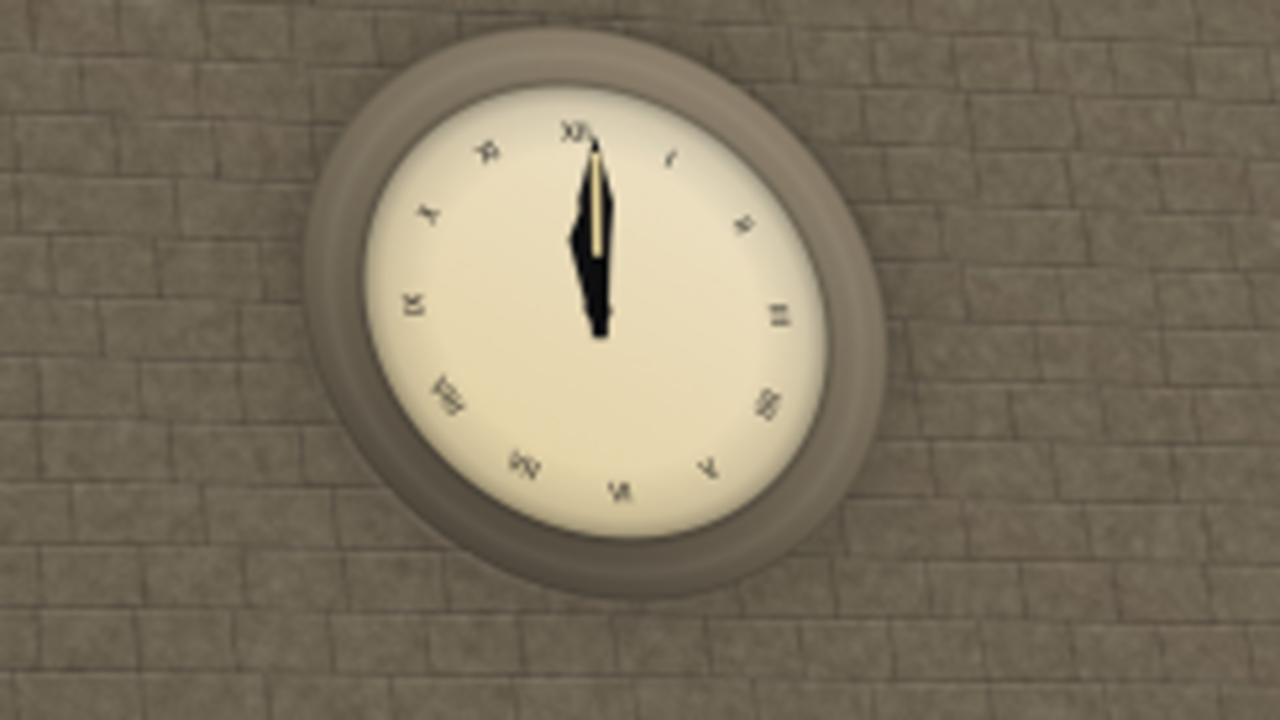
12.01
